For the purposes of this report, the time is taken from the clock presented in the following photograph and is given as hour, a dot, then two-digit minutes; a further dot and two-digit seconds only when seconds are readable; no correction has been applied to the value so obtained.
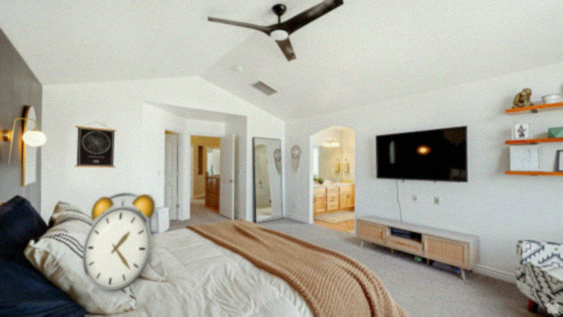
1.22
